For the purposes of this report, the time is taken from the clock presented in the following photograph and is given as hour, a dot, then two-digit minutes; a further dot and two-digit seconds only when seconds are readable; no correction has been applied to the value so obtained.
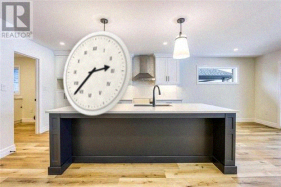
2.37
